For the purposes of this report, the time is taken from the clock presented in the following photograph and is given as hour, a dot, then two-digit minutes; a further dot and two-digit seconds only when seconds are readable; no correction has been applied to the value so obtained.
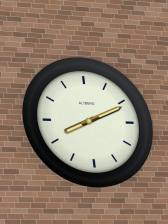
8.11
